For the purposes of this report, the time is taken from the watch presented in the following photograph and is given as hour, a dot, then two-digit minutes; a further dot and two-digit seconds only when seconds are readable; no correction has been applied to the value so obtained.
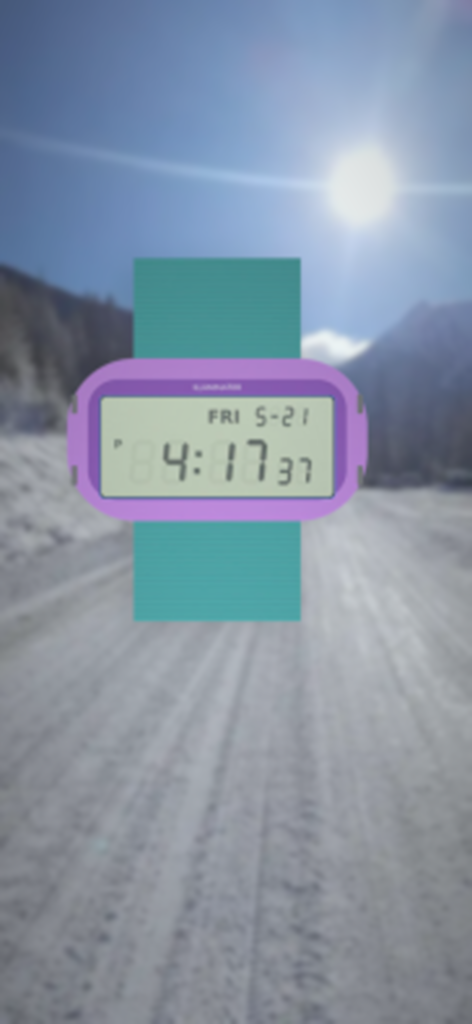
4.17.37
